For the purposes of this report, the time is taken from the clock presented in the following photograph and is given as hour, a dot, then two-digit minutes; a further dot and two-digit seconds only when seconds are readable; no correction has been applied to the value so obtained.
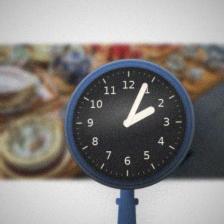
2.04
